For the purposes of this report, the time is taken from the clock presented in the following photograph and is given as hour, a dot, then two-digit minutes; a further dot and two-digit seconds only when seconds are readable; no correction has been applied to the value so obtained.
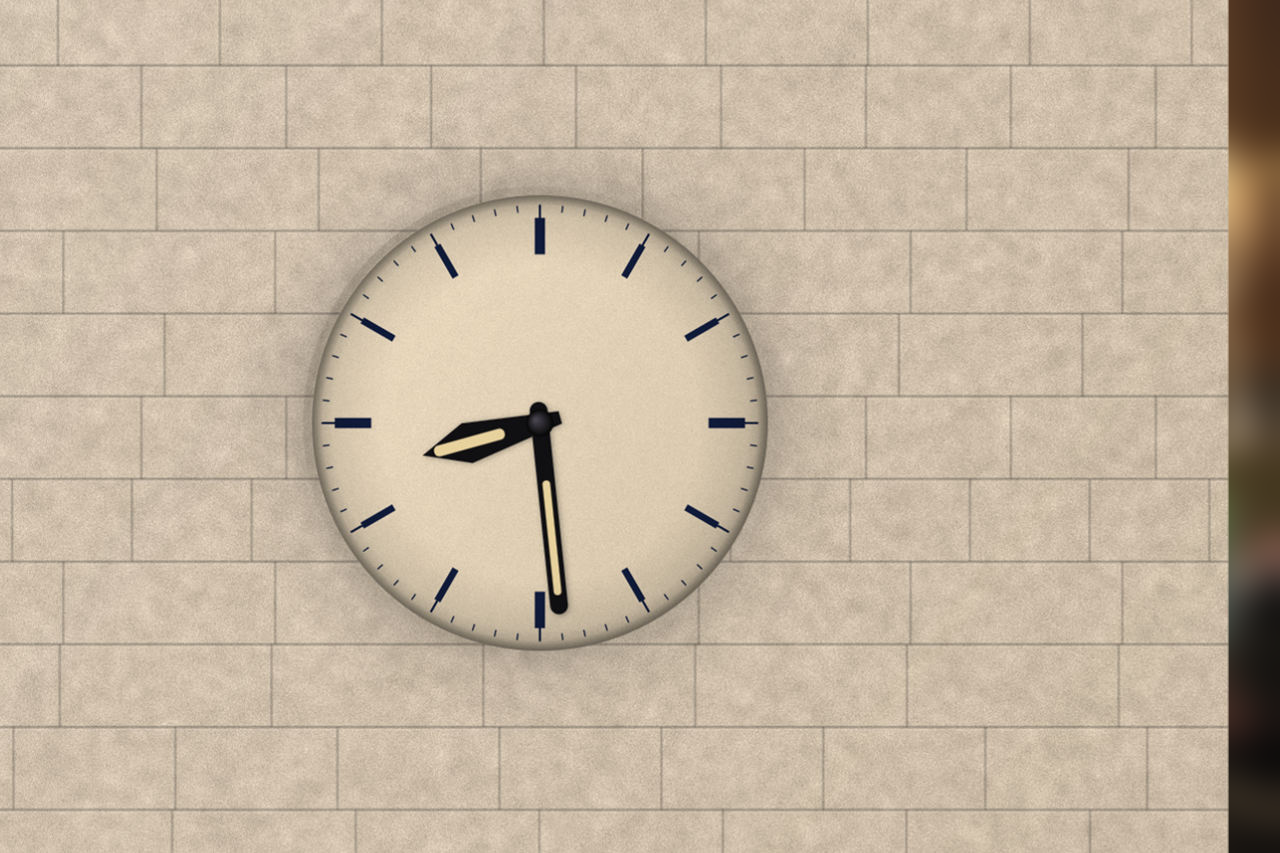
8.29
